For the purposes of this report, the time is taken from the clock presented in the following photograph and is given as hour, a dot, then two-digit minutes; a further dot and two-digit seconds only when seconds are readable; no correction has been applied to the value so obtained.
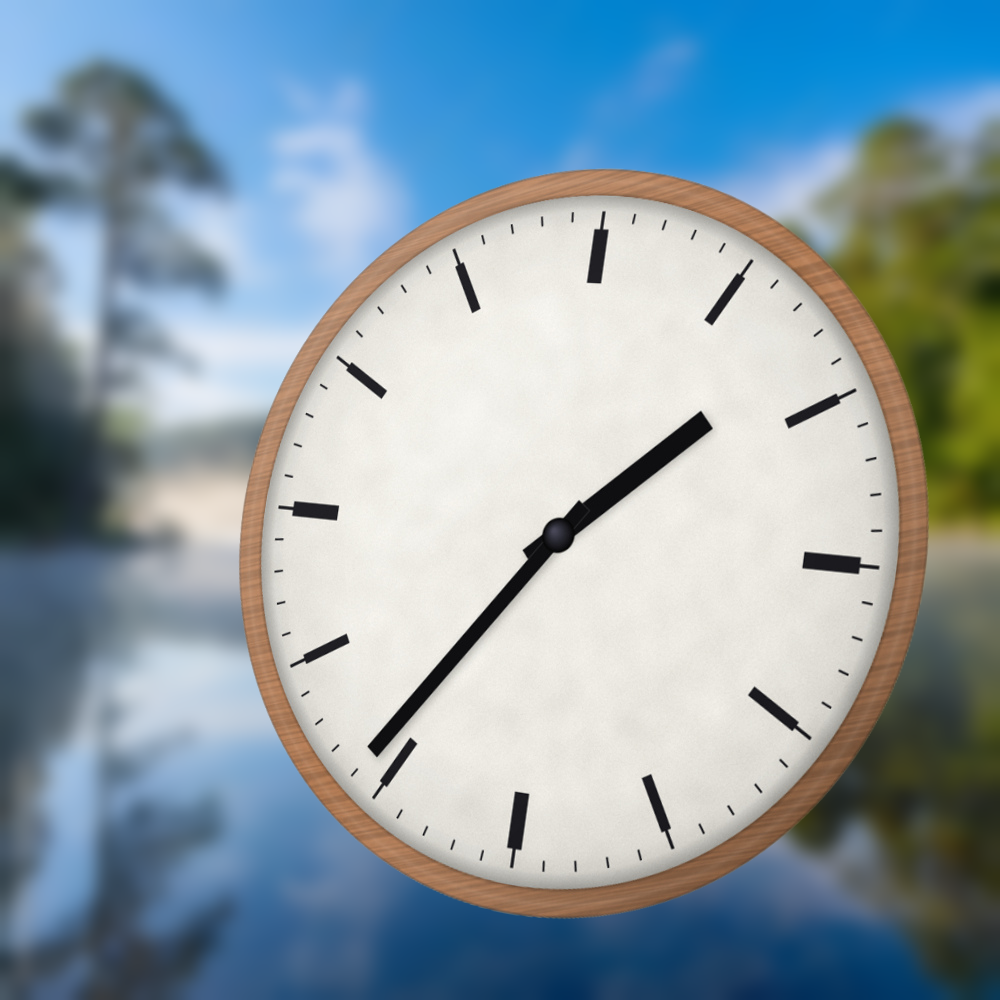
1.36
